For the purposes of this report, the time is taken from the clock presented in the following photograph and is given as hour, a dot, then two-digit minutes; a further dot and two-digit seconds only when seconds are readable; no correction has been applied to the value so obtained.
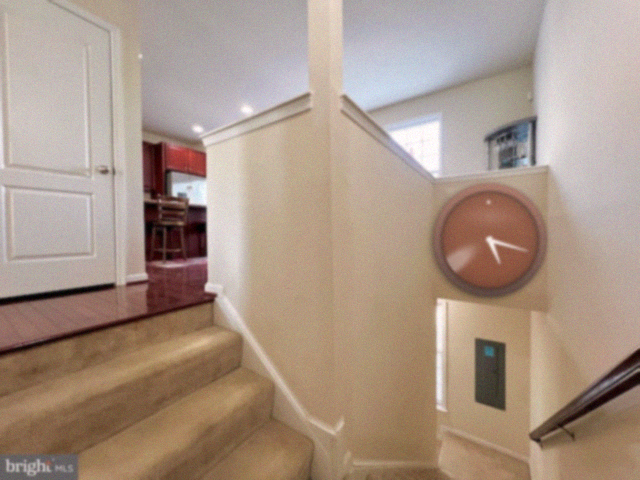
5.18
